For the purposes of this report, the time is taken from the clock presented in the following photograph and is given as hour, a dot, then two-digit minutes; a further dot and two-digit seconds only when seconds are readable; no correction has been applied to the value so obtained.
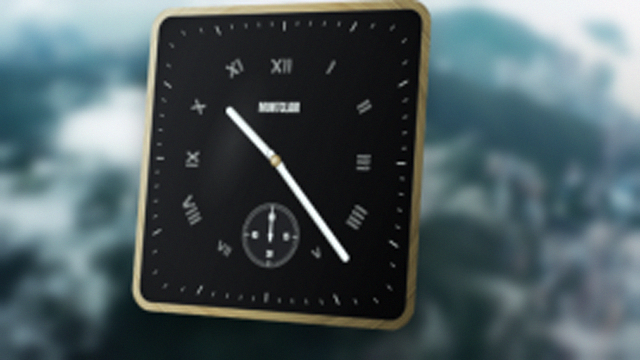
10.23
